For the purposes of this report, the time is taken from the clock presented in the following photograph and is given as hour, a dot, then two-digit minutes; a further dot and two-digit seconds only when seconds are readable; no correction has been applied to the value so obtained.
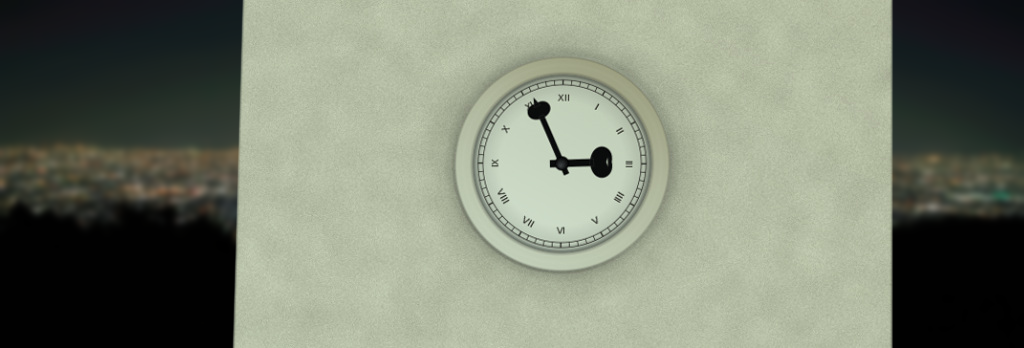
2.56
